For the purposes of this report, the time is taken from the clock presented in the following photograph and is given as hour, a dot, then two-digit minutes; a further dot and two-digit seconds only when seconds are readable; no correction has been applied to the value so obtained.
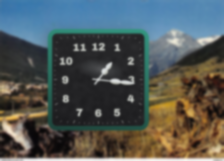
1.16
